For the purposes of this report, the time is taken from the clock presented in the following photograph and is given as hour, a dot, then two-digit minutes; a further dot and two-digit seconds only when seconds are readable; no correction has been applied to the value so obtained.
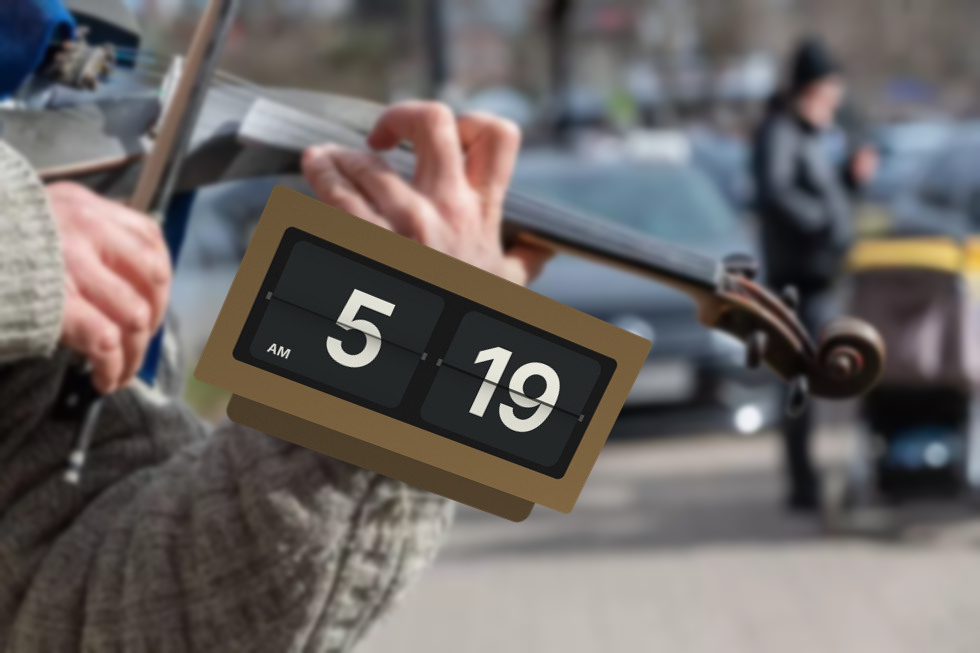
5.19
